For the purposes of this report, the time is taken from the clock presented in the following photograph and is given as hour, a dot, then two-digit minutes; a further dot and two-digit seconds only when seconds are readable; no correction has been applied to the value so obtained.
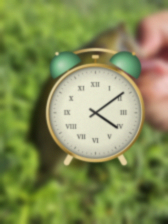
4.09
